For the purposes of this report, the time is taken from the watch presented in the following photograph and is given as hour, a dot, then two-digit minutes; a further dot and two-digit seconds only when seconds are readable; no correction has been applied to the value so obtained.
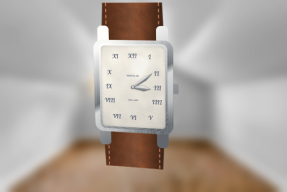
3.09
